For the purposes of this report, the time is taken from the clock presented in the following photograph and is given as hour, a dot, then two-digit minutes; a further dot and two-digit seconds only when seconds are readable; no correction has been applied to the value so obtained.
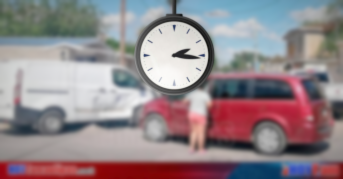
2.16
